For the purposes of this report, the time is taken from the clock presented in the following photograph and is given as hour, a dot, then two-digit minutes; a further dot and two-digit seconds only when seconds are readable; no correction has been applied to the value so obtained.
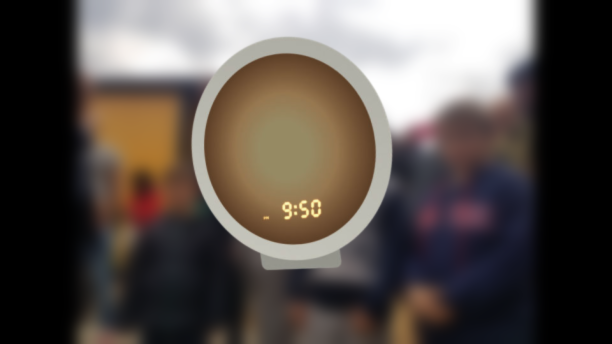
9.50
